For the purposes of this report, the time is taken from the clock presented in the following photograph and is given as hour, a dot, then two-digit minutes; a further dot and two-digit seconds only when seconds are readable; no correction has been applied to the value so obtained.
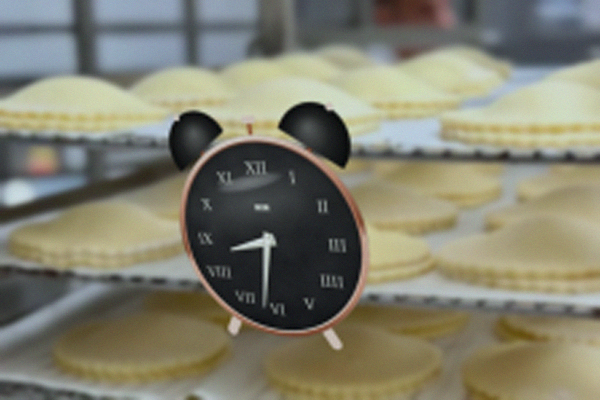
8.32
